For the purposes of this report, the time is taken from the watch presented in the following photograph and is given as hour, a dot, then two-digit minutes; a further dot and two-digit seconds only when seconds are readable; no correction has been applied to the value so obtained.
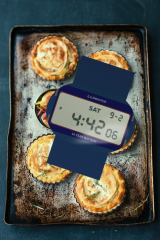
4.42.06
